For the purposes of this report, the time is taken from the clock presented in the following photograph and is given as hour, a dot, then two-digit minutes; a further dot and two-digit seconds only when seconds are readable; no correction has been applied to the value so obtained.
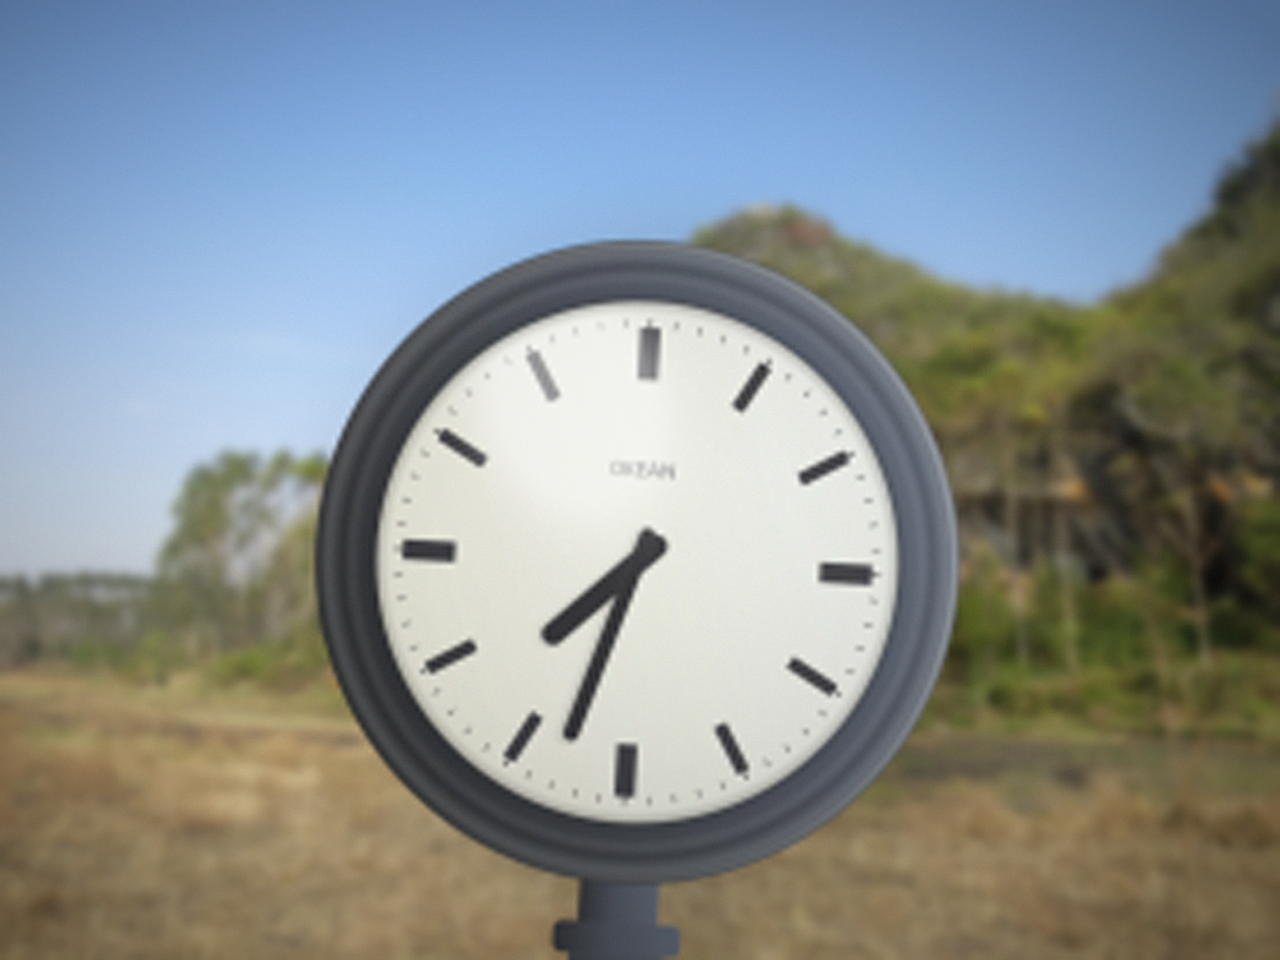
7.33
